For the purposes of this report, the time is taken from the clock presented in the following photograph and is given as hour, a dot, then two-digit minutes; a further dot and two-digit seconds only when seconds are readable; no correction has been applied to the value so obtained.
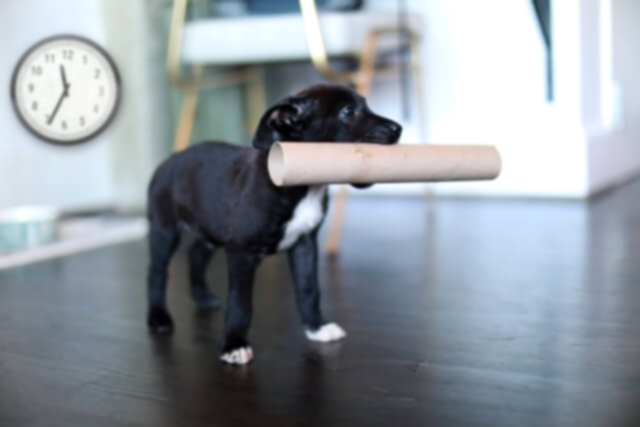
11.34
